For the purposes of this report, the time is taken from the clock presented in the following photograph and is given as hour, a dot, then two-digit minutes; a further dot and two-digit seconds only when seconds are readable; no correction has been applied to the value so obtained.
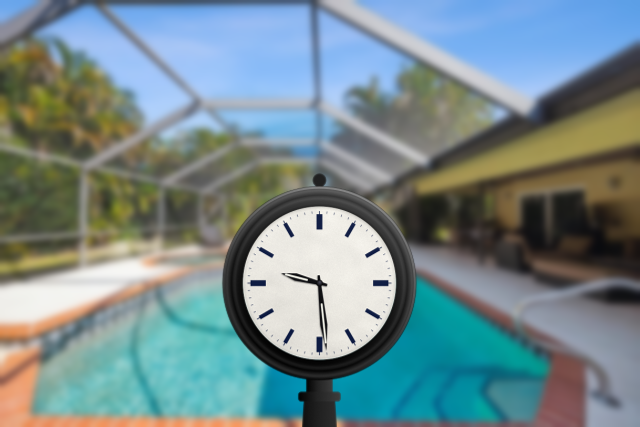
9.29
